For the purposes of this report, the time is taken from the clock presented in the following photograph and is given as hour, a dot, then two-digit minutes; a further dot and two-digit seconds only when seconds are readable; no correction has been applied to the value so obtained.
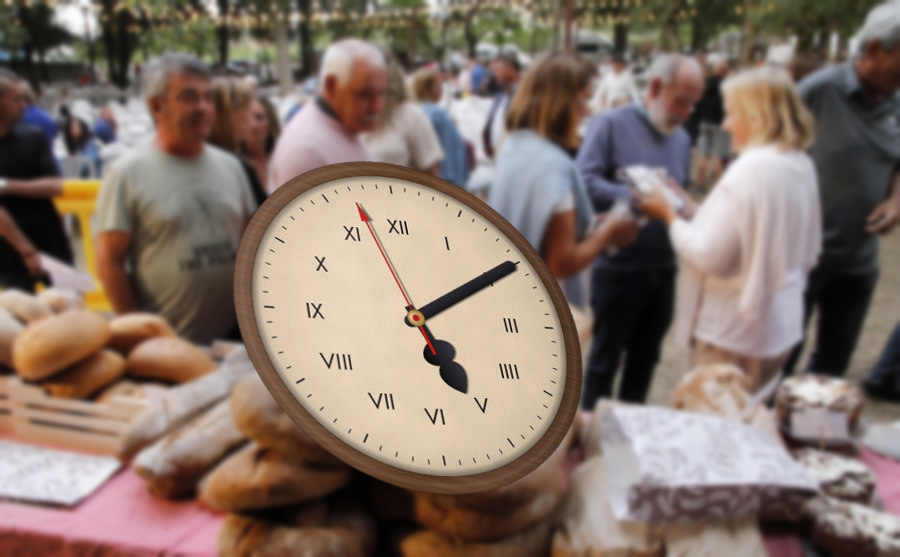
5.09.57
